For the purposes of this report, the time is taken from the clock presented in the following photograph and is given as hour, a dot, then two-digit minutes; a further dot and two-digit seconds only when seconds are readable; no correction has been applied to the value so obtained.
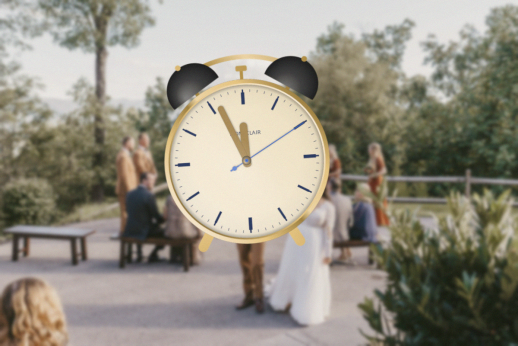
11.56.10
